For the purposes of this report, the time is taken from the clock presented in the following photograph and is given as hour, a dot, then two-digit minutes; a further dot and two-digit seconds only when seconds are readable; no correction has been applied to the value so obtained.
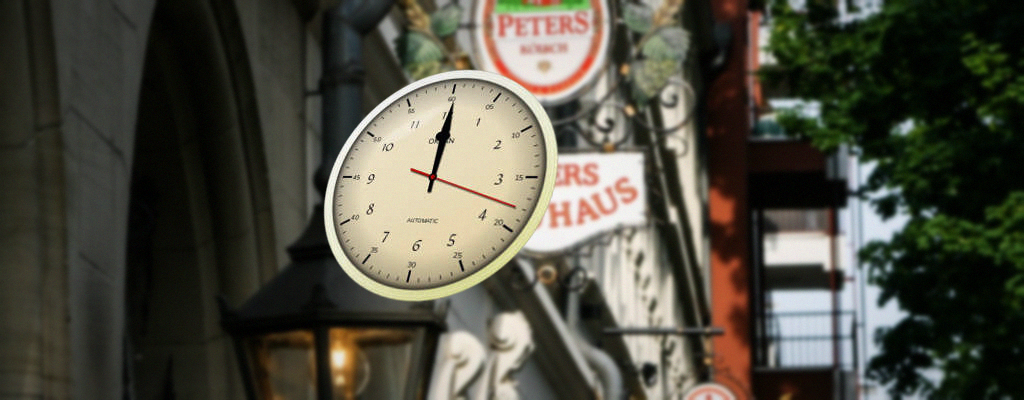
12.00.18
